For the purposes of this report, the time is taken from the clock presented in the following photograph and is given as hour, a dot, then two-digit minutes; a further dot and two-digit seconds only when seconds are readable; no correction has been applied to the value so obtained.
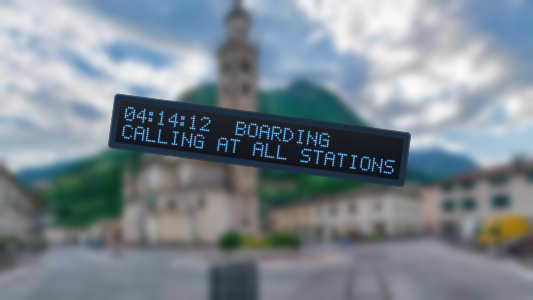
4.14.12
